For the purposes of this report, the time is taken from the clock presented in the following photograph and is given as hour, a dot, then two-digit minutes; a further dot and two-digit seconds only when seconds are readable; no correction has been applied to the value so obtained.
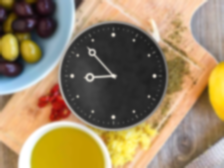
8.53
